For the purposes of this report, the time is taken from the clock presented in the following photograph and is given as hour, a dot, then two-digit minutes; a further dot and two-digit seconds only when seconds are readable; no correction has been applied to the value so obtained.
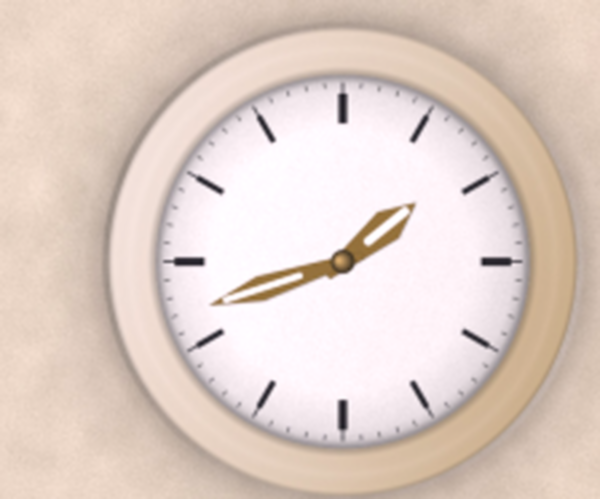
1.42
